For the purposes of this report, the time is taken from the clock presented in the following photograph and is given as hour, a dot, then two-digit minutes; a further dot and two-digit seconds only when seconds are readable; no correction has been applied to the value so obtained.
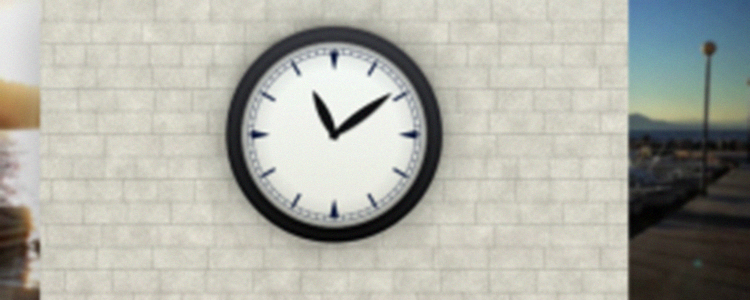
11.09
